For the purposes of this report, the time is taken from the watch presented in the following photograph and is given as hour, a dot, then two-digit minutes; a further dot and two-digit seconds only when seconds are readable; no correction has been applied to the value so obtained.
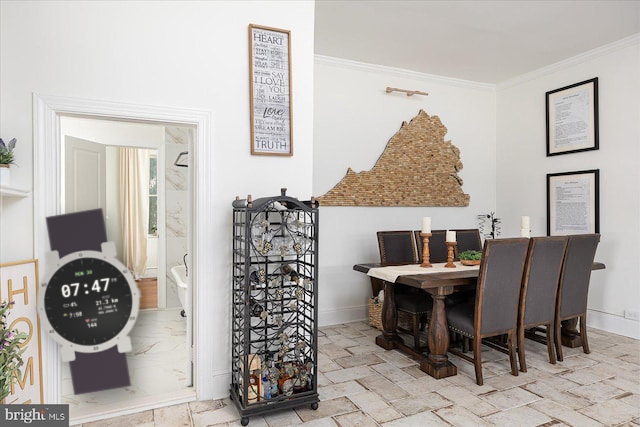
7.47
